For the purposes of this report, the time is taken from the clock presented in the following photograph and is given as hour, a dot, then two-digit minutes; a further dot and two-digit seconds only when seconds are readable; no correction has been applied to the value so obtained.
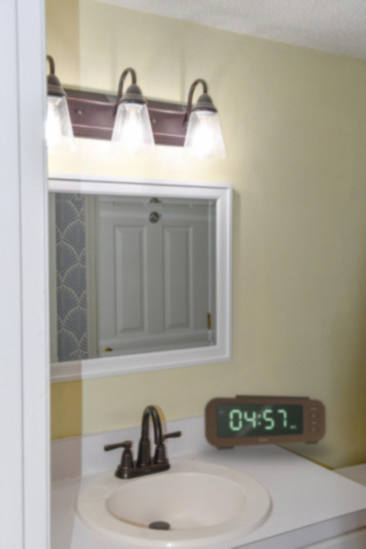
4.57
